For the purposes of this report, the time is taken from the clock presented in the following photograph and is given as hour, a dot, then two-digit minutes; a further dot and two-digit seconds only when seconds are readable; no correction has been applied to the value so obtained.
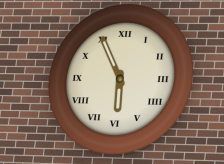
5.55
